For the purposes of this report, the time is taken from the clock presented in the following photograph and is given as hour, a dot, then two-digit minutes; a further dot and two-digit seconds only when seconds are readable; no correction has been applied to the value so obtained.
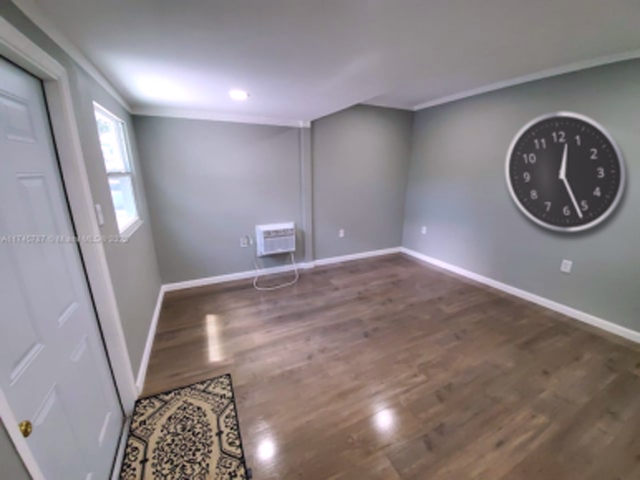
12.27
